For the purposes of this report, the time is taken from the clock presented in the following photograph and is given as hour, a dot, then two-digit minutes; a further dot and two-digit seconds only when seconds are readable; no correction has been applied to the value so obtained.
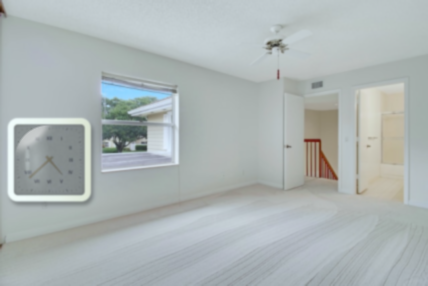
4.38
